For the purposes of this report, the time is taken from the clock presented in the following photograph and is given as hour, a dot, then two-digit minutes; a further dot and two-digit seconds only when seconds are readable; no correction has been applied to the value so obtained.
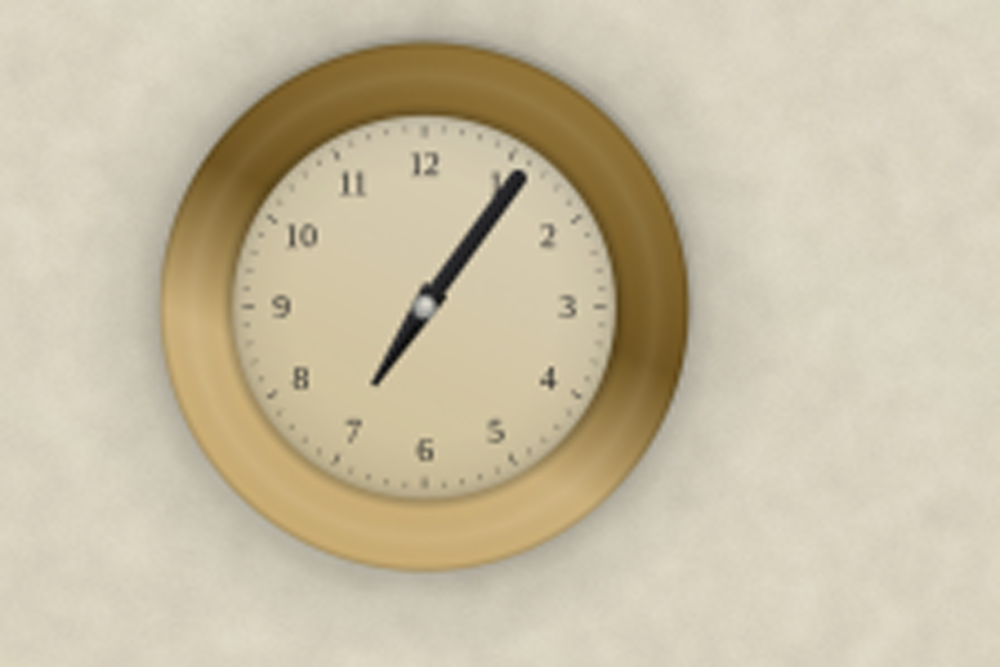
7.06
